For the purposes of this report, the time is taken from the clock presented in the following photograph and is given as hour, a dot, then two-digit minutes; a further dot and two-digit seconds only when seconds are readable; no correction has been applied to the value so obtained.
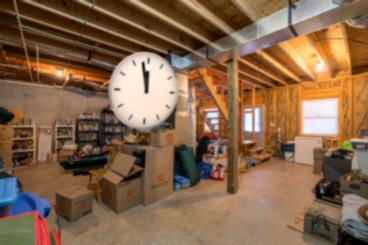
11.58
